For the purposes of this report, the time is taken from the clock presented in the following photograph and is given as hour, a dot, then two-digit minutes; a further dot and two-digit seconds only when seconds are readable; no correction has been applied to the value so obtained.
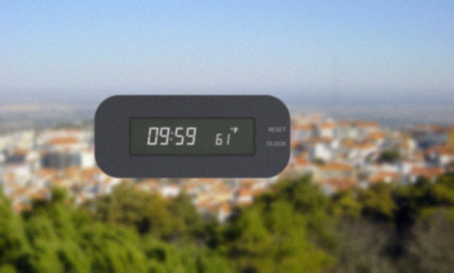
9.59
